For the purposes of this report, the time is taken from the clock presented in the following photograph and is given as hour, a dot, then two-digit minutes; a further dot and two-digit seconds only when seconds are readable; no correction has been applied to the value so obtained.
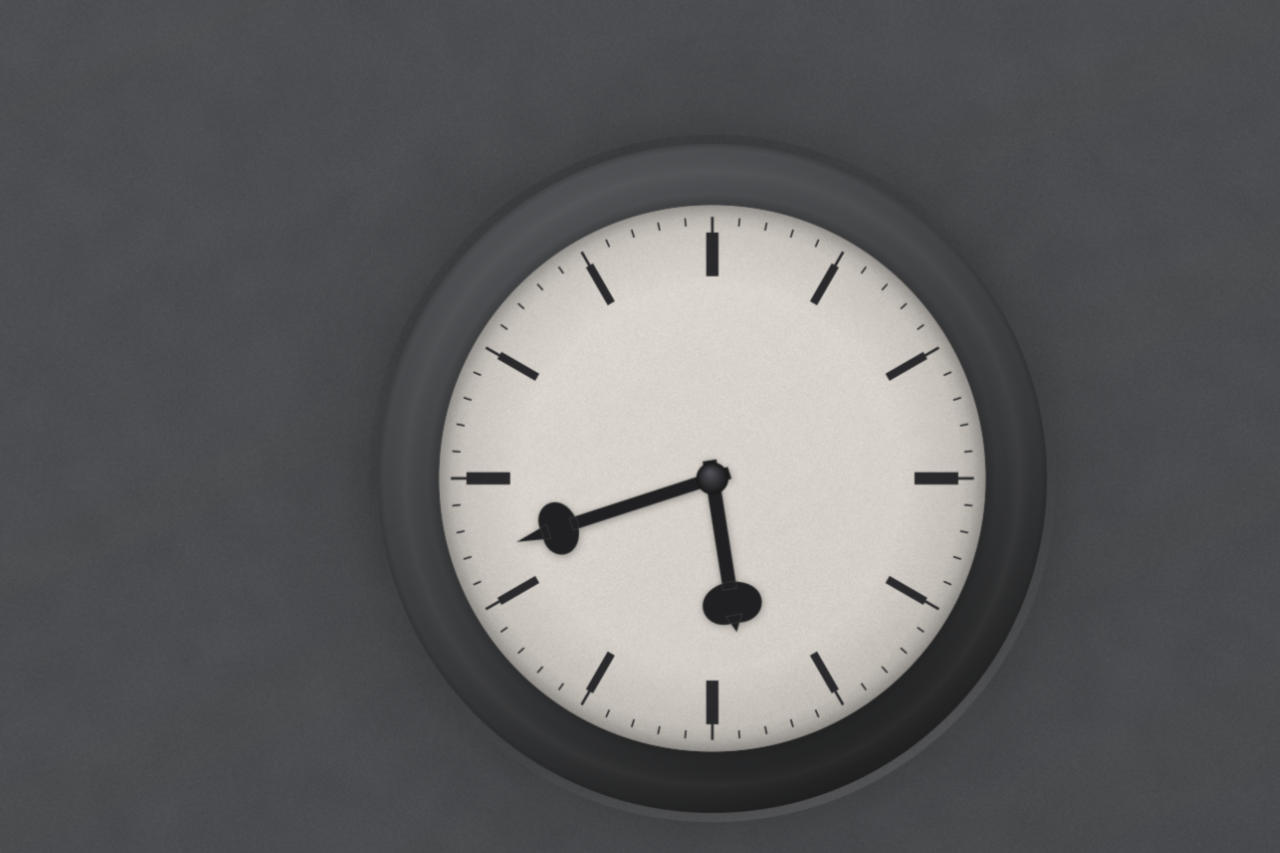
5.42
